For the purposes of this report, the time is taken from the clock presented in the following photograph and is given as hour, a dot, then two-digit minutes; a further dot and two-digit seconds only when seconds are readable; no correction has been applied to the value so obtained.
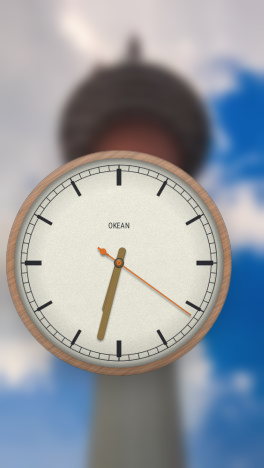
6.32.21
